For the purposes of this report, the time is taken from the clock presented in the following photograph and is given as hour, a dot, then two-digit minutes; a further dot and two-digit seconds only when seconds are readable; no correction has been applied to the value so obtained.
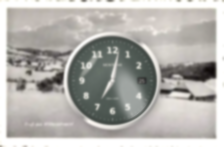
7.02
